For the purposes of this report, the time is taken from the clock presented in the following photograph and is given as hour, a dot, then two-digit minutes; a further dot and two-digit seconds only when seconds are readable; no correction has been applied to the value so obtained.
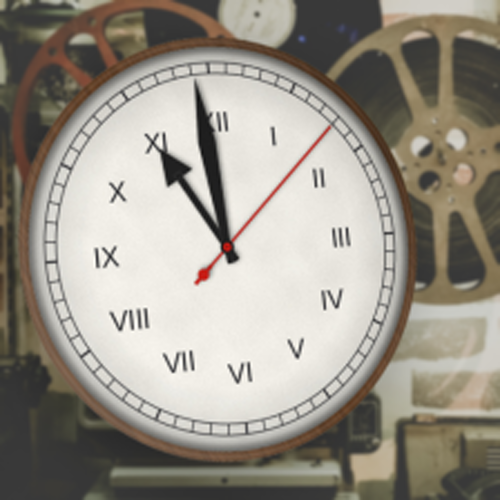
10.59.08
